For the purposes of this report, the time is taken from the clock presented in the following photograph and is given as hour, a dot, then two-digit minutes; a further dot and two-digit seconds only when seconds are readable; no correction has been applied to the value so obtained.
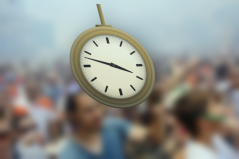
3.48
